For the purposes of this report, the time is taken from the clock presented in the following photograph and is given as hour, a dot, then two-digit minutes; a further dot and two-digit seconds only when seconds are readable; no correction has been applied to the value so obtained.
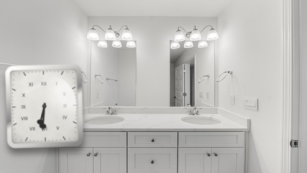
6.31
